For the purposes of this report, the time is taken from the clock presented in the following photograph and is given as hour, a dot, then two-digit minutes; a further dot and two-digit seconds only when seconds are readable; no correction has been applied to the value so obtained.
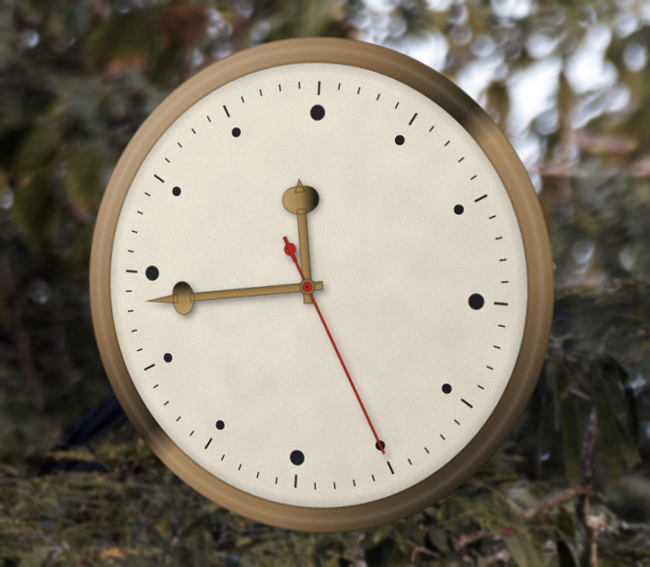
11.43.25
